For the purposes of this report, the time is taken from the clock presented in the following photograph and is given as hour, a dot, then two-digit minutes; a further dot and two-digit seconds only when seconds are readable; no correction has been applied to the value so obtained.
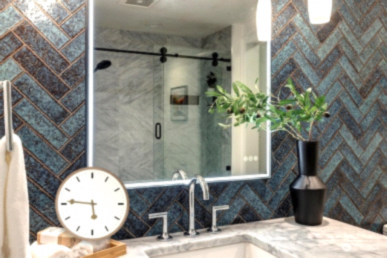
5.46
